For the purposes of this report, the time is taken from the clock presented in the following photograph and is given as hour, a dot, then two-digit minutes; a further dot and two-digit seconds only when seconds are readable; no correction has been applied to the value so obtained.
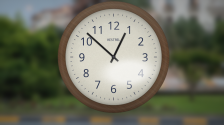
12.52
